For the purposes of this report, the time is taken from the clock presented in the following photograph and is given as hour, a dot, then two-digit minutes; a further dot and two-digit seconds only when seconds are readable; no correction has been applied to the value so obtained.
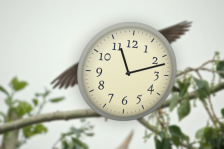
11.12
